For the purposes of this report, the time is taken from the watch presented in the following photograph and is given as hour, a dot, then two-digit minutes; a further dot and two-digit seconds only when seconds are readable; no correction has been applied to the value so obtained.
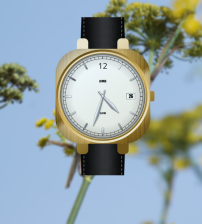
4.33
